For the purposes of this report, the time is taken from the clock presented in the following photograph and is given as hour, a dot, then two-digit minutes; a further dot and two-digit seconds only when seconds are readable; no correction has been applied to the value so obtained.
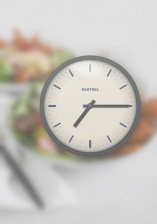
7.15
